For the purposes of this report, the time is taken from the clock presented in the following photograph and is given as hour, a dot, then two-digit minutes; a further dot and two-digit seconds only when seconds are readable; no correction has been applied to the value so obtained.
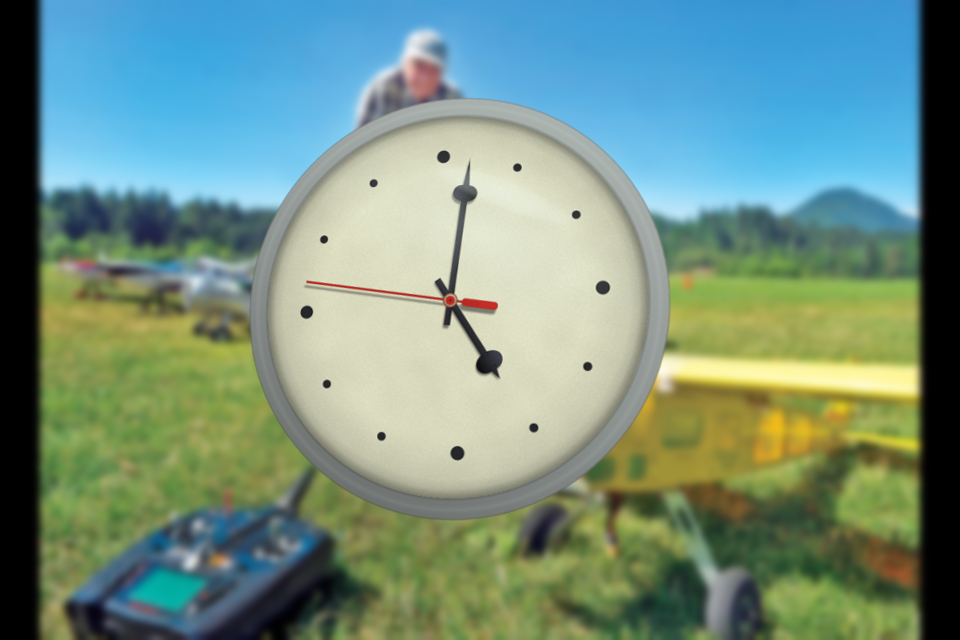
5.01.47
